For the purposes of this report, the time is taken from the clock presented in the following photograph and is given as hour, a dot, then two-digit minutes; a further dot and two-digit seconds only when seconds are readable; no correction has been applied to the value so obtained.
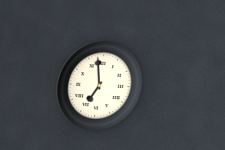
6.58
